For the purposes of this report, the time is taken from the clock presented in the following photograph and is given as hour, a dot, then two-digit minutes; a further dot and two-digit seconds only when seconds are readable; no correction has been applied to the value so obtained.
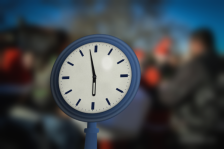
5.58
